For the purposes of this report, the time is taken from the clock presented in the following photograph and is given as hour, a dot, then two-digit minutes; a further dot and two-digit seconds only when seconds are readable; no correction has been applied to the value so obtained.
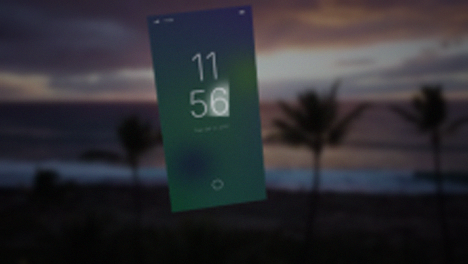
11.56
